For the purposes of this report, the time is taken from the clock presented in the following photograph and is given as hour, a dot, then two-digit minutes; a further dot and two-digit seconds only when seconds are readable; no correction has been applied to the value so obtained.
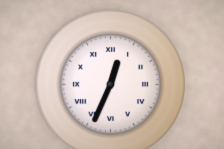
12.34
